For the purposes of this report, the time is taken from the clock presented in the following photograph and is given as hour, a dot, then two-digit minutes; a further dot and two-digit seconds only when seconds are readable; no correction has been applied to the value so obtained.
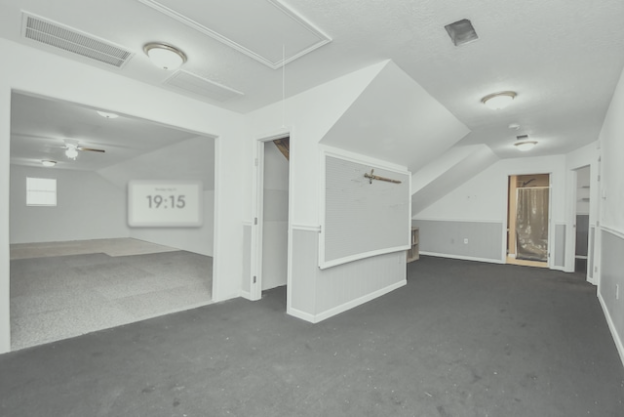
19.15
